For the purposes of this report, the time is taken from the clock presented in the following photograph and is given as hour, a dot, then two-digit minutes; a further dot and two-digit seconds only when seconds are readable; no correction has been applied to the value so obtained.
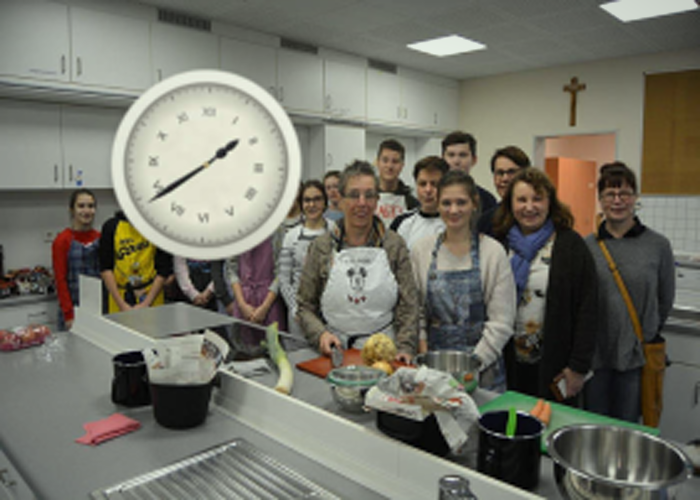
1.39
